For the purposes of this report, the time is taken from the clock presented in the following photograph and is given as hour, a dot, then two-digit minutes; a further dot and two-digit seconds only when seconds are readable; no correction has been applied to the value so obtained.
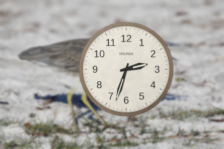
2.33
